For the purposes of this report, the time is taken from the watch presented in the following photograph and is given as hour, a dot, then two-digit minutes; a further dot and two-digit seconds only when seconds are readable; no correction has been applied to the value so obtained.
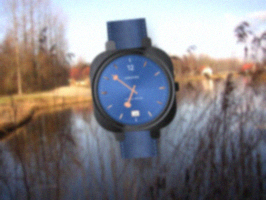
6.52
